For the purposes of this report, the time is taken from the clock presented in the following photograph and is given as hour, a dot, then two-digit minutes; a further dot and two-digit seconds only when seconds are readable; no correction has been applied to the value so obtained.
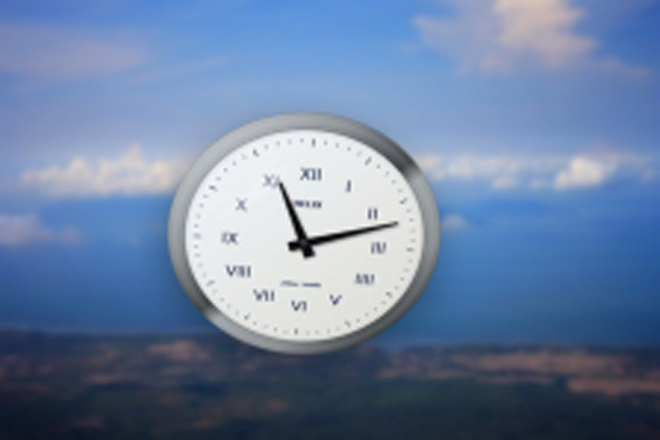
11.12
